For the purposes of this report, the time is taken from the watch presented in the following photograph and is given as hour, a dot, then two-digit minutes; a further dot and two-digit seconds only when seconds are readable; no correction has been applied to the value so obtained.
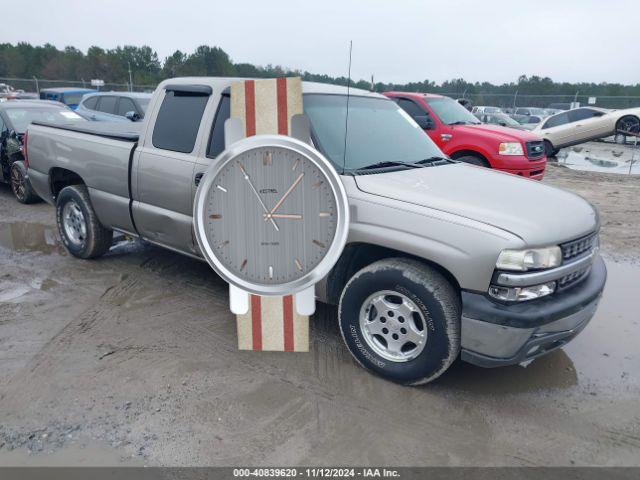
3.06.55
